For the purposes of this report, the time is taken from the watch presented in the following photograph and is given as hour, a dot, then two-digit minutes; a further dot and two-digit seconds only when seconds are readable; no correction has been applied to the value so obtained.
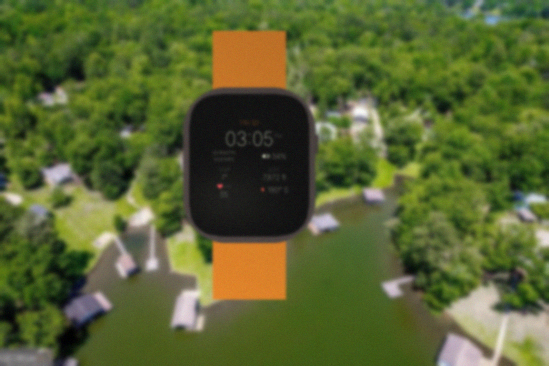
3.05
